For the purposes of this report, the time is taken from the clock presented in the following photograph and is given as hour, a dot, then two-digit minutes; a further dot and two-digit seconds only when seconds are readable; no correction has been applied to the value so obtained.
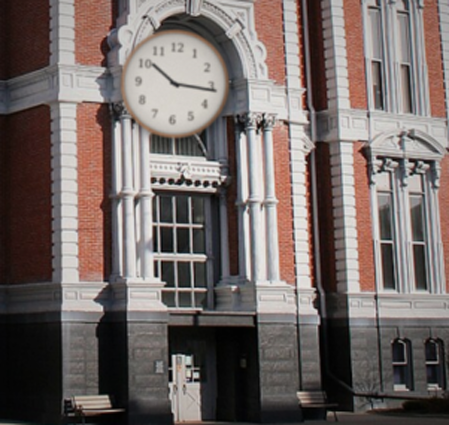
10.16
